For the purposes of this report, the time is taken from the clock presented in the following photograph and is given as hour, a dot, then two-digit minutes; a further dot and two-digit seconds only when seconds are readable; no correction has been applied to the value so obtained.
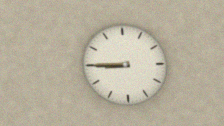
8.45
